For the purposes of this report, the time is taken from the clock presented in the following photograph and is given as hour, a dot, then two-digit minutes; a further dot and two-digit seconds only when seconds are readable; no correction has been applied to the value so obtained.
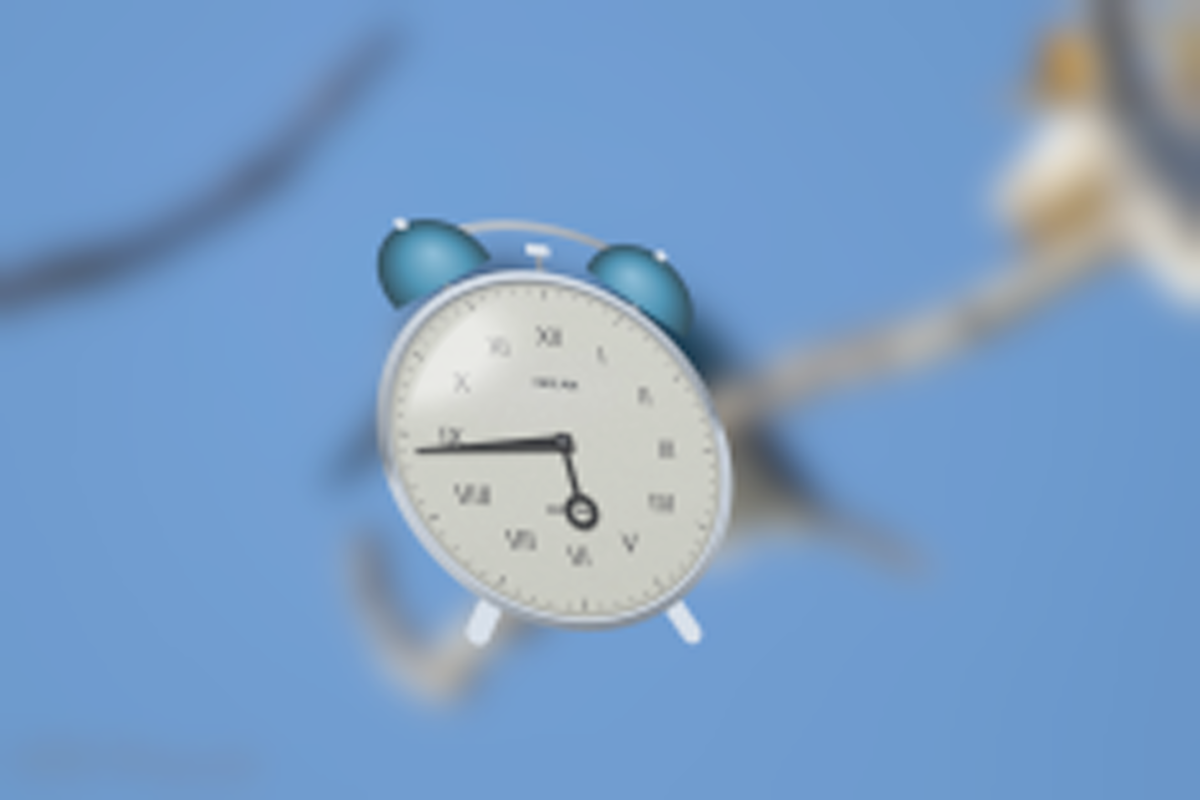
5.44
